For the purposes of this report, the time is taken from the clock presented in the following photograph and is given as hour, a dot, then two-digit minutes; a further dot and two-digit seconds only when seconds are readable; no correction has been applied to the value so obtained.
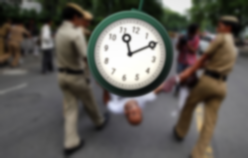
11.09
